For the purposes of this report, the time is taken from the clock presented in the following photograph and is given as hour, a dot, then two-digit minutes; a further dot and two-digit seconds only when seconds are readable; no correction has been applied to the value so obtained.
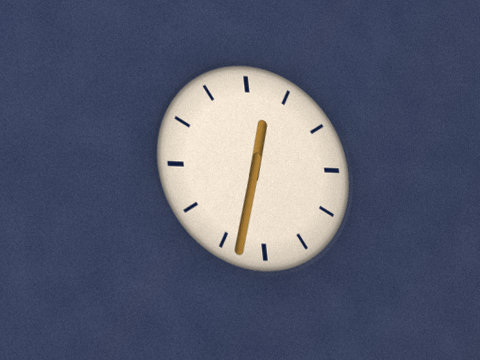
12.33
